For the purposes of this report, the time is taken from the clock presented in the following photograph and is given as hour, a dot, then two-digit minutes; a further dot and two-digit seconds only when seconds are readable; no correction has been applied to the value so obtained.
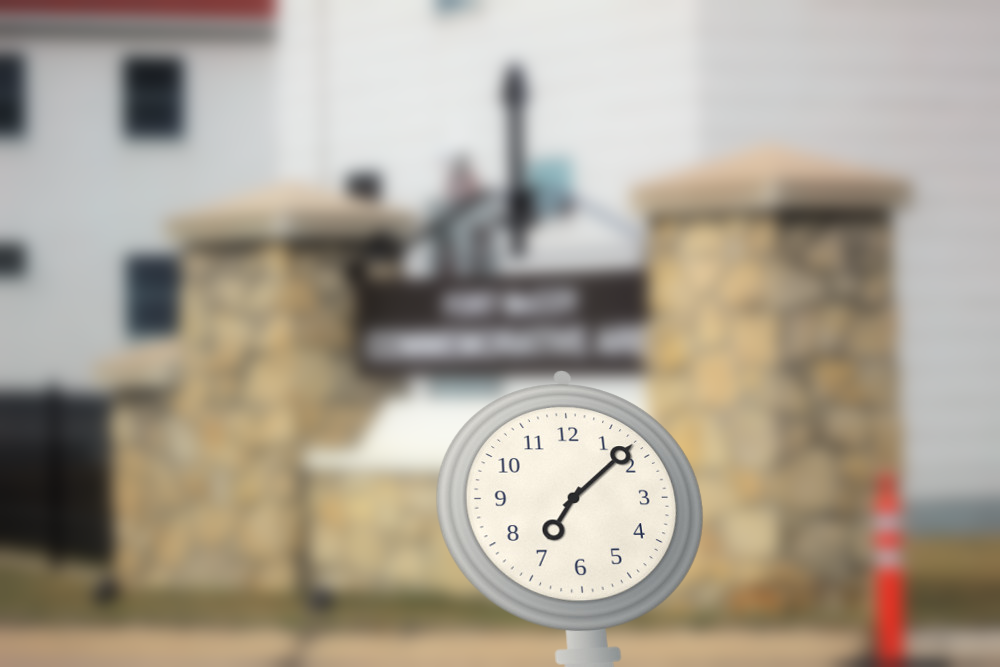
7.08
